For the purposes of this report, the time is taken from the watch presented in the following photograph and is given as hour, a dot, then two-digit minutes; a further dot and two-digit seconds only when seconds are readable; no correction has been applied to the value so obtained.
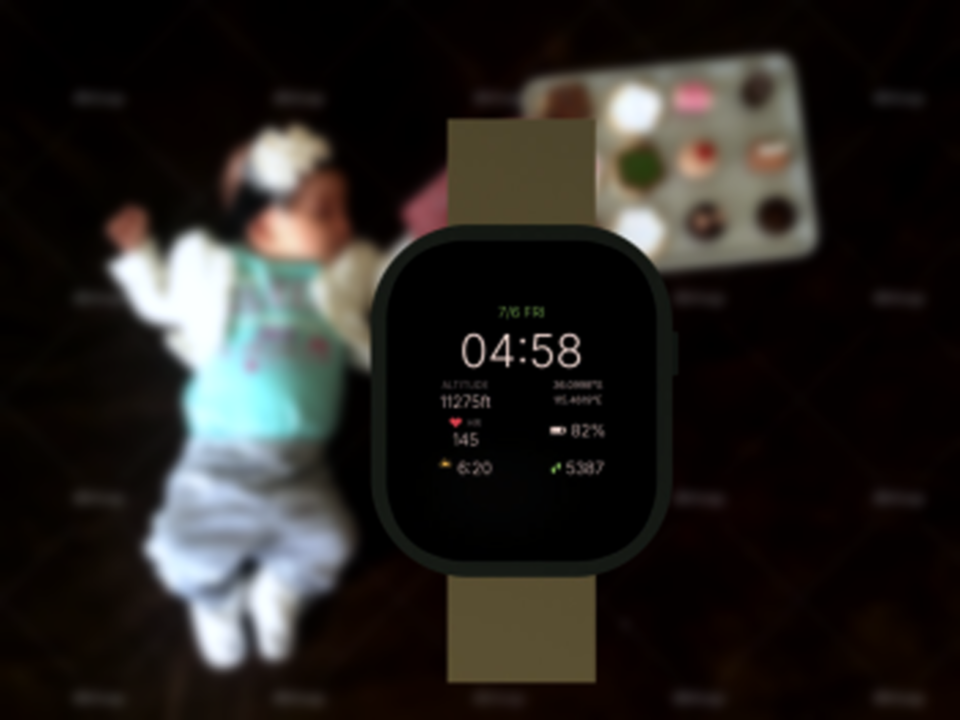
4.58
